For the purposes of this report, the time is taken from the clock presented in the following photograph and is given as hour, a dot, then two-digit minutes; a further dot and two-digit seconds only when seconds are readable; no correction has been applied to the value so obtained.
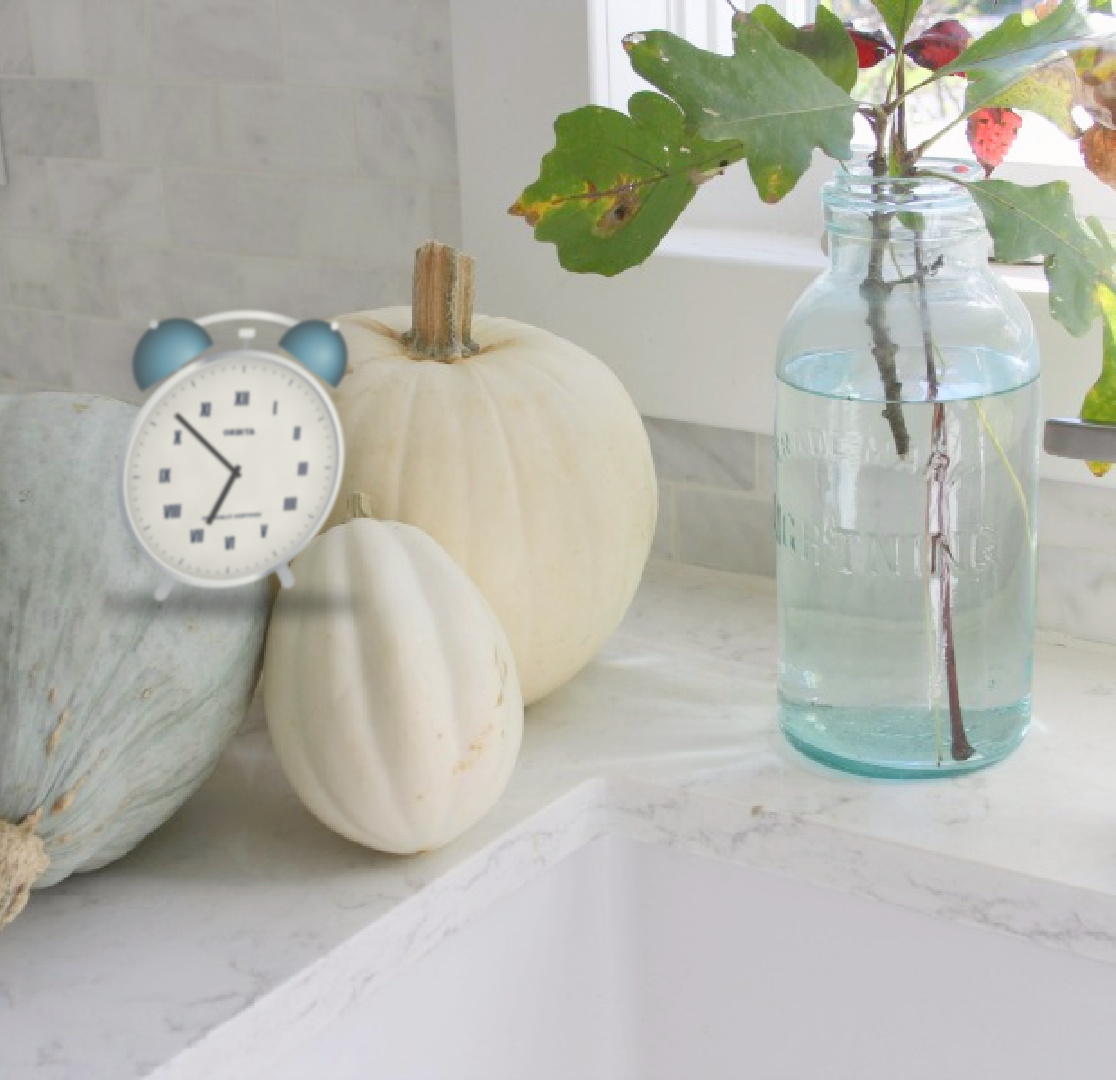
6.52
